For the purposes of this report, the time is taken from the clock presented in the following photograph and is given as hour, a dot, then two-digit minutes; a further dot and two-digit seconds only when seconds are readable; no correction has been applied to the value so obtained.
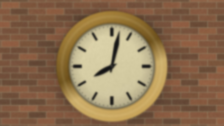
8.02
